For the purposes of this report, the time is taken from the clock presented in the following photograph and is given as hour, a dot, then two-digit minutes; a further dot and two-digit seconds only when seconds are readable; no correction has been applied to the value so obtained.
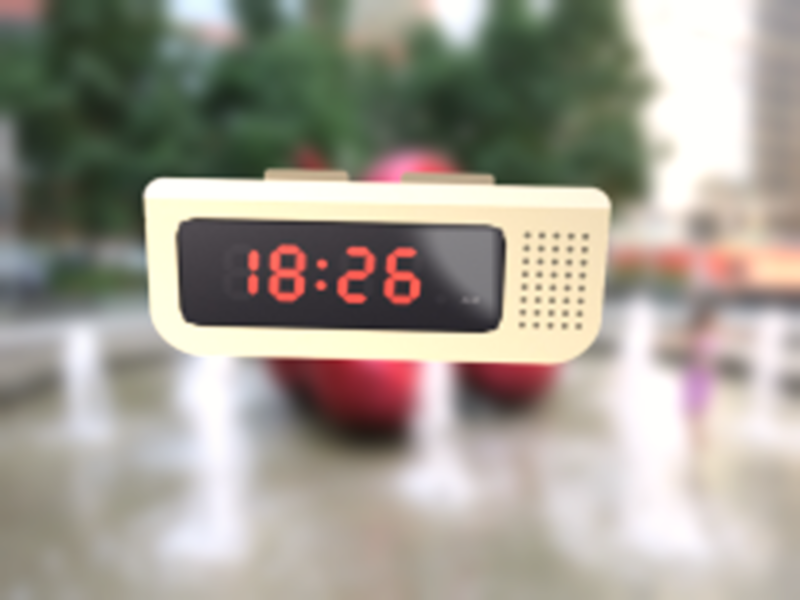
18.26
